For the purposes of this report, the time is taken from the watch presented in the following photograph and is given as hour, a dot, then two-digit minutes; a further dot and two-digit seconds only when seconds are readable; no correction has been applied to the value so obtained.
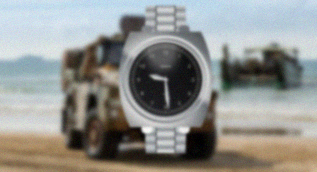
9.29
